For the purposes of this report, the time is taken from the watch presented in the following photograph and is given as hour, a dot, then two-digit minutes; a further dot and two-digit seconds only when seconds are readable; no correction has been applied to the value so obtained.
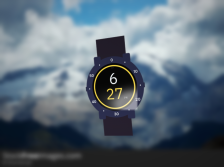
6.27
